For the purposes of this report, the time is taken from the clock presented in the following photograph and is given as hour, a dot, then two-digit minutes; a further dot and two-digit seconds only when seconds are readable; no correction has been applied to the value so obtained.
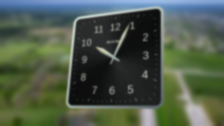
10.04
